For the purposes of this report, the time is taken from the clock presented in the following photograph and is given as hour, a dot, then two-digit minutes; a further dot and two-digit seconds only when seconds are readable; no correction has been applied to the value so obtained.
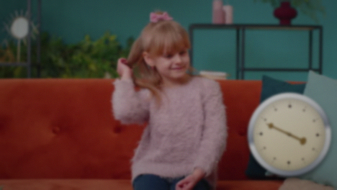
3.49
